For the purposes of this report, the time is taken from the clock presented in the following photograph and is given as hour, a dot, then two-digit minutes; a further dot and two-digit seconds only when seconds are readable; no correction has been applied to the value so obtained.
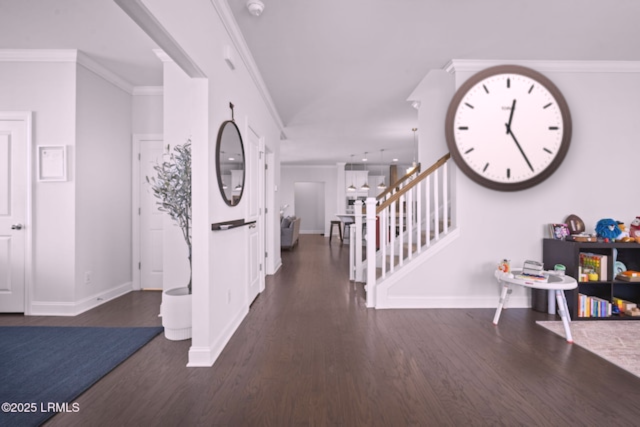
12.25
